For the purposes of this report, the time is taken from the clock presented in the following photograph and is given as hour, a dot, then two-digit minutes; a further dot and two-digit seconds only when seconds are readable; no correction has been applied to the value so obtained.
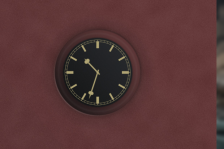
10.33
